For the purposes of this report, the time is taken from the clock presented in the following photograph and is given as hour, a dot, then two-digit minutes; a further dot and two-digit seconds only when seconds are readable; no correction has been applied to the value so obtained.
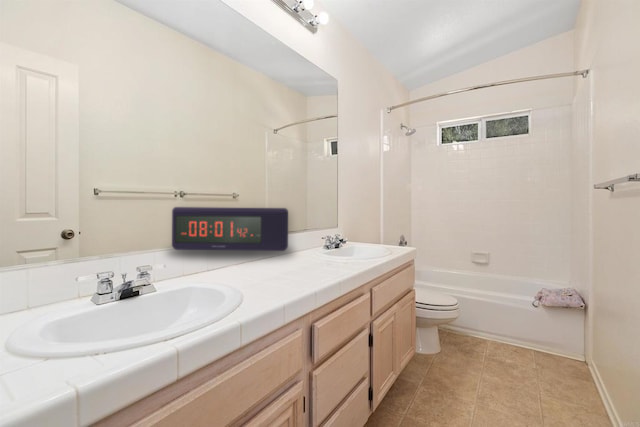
8.01
